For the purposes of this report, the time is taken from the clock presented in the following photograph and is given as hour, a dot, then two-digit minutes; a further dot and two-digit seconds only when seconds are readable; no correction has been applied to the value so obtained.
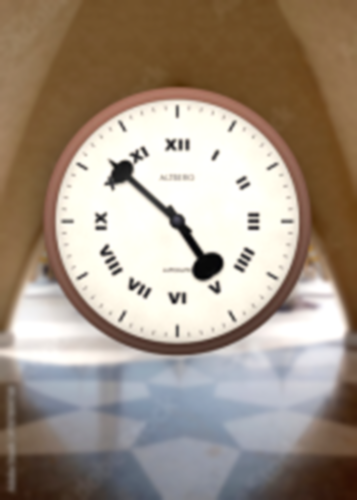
4.52
